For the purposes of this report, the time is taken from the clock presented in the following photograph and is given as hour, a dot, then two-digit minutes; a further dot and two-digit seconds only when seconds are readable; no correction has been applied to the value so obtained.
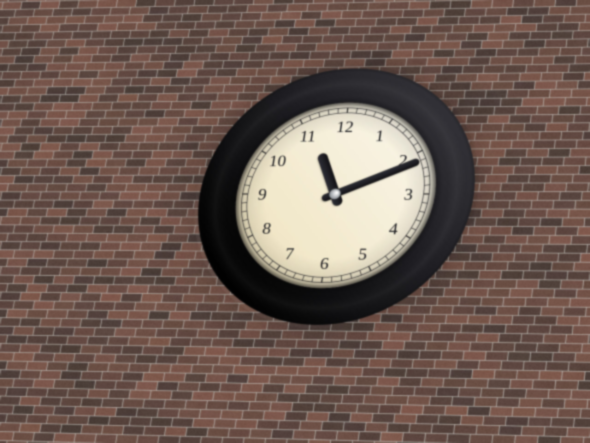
11.11
